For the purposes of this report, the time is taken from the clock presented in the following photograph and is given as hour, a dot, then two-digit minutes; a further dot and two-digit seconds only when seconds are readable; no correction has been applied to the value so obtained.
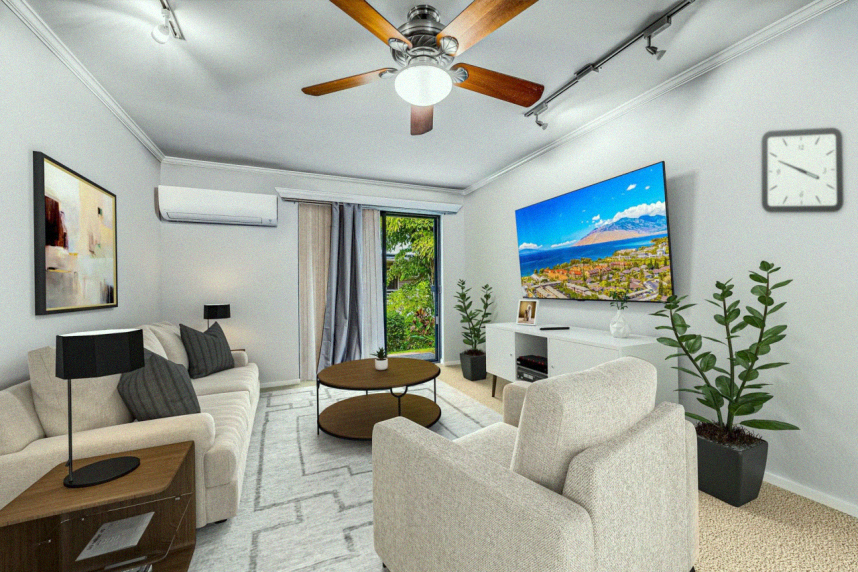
3.49
